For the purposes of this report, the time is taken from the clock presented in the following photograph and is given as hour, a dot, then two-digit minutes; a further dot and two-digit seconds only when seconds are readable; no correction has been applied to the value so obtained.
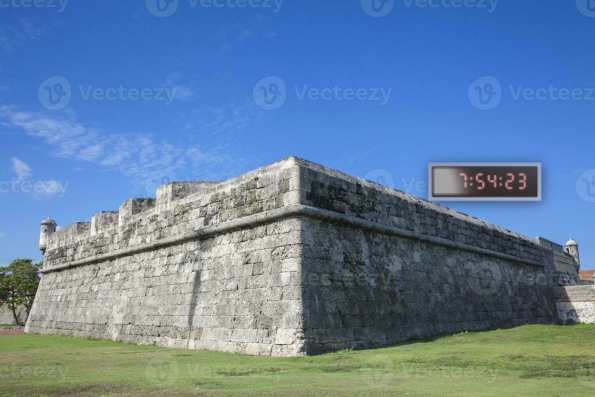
7.54.23
